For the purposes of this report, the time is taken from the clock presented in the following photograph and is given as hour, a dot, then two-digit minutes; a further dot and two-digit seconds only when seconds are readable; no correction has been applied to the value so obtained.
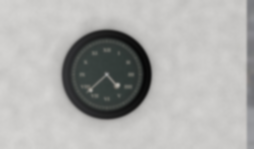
4.38
